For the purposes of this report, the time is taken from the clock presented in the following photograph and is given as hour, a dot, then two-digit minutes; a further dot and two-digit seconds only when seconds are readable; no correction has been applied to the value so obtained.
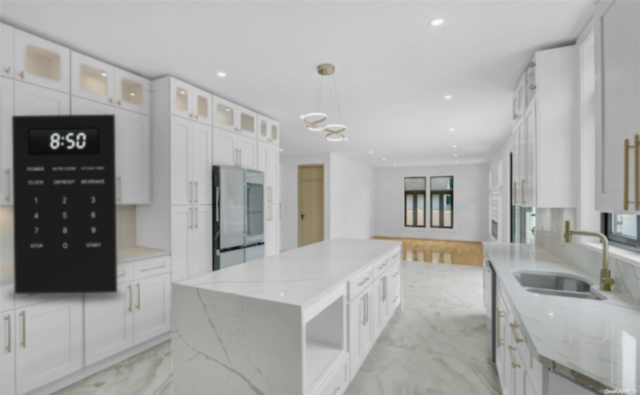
8.50
